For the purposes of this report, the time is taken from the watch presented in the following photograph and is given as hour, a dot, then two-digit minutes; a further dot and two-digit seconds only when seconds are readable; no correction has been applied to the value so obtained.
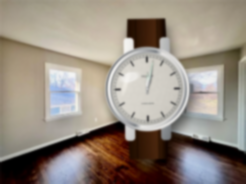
12.02
